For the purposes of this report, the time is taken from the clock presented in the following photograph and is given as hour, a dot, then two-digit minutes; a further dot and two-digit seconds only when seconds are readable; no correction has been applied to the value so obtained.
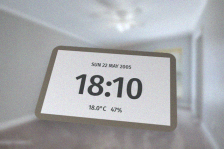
18.10
